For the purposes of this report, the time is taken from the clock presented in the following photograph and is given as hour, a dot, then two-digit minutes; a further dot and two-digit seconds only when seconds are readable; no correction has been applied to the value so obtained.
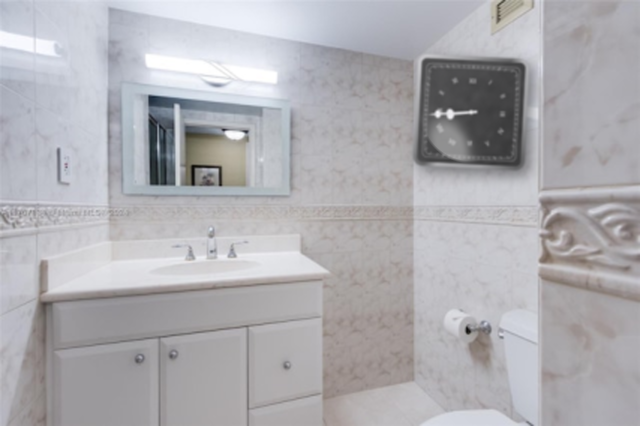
8.44
